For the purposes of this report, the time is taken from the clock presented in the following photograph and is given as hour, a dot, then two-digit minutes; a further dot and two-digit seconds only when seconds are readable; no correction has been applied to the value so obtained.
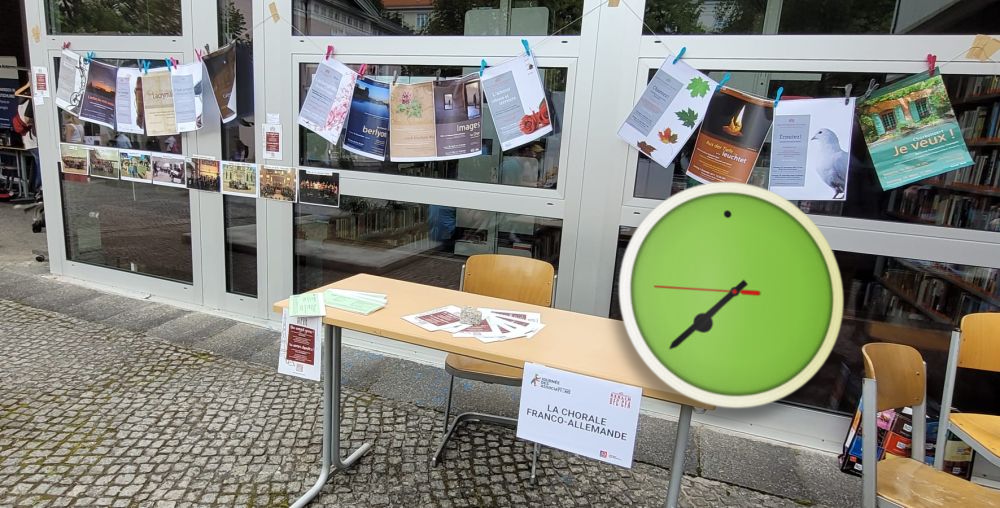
7.38.46
